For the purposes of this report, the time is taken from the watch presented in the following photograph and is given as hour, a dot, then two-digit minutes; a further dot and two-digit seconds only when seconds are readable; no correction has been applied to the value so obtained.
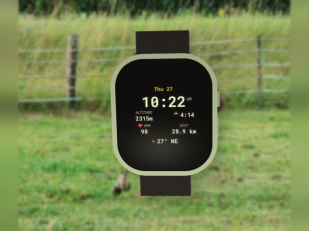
10.22
